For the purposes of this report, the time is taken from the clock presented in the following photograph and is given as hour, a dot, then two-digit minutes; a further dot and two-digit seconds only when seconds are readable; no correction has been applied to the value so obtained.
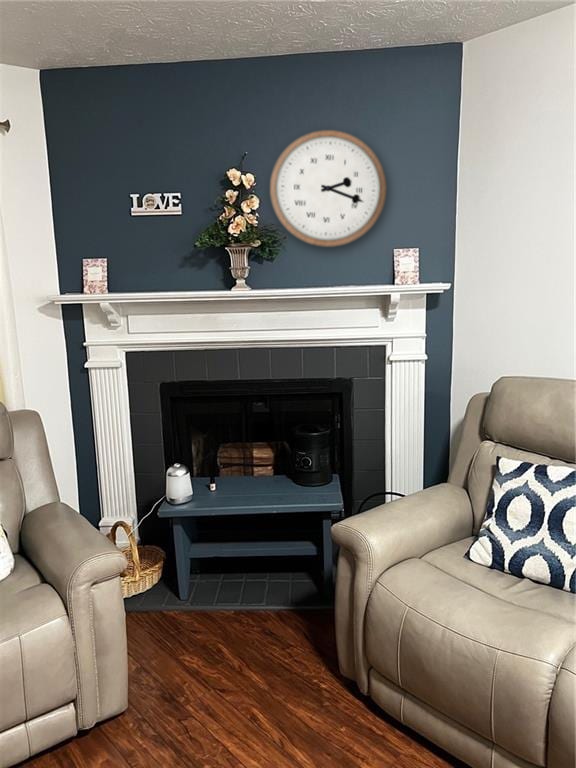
2.18
